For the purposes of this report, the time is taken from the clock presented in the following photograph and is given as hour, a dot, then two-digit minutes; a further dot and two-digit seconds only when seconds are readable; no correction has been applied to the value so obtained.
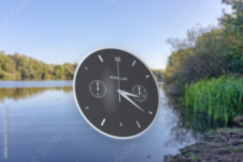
3.21
